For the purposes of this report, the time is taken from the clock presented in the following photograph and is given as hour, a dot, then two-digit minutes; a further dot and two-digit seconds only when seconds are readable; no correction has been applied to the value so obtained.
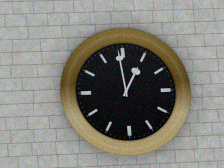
12.59
